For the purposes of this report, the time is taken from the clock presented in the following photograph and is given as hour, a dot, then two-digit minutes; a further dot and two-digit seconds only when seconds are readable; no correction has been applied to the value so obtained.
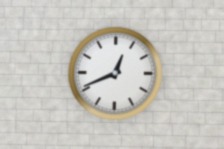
12.41
